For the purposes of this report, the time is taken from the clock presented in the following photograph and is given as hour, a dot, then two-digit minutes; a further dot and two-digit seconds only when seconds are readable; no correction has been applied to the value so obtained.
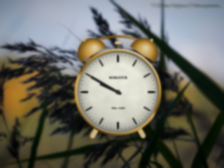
9.50
